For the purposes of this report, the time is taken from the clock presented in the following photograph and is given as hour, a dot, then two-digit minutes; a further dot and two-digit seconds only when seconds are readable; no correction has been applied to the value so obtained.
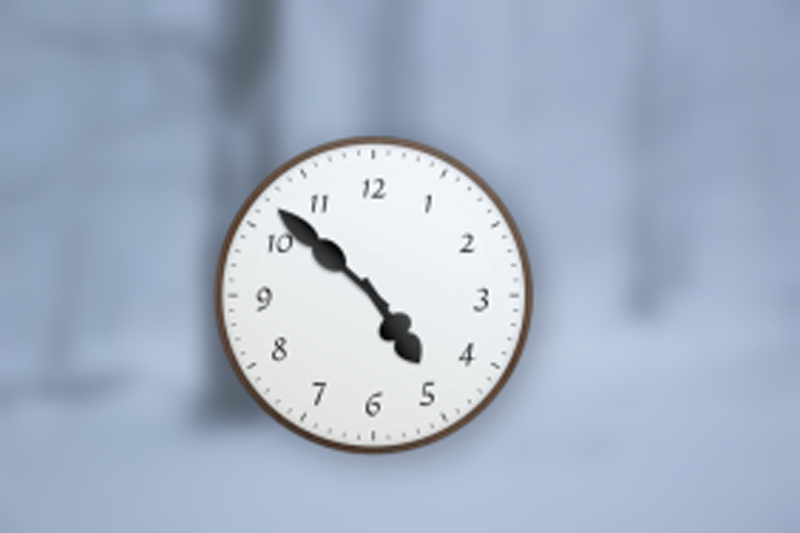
4.52
